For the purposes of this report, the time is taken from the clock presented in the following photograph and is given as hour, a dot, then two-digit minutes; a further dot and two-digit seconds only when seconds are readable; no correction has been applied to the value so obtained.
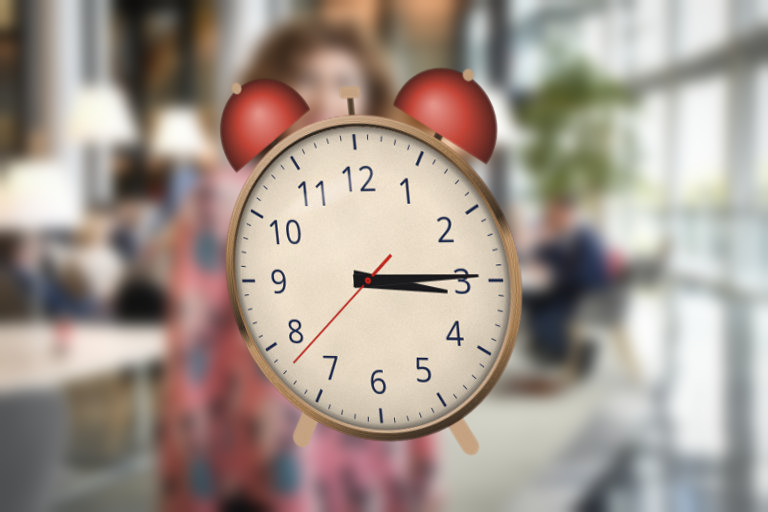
3.14.38
